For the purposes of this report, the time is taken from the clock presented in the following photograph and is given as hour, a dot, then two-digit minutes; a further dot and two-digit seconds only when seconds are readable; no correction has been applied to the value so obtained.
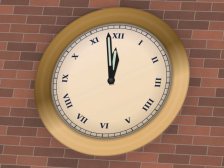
11.58
